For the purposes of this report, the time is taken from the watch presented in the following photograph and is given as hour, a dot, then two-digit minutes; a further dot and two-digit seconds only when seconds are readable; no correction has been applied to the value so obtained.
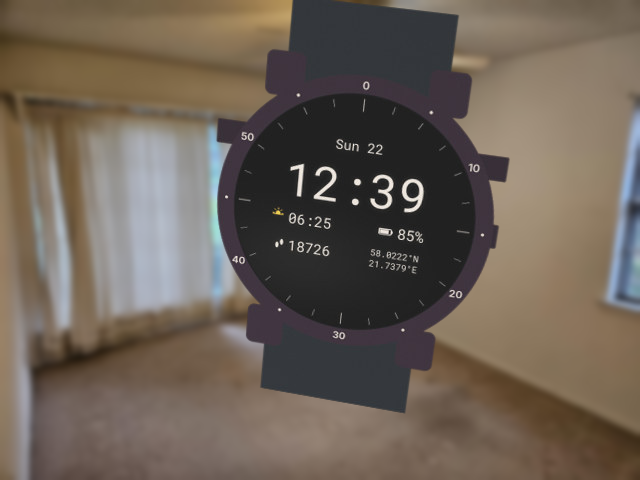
12.39
